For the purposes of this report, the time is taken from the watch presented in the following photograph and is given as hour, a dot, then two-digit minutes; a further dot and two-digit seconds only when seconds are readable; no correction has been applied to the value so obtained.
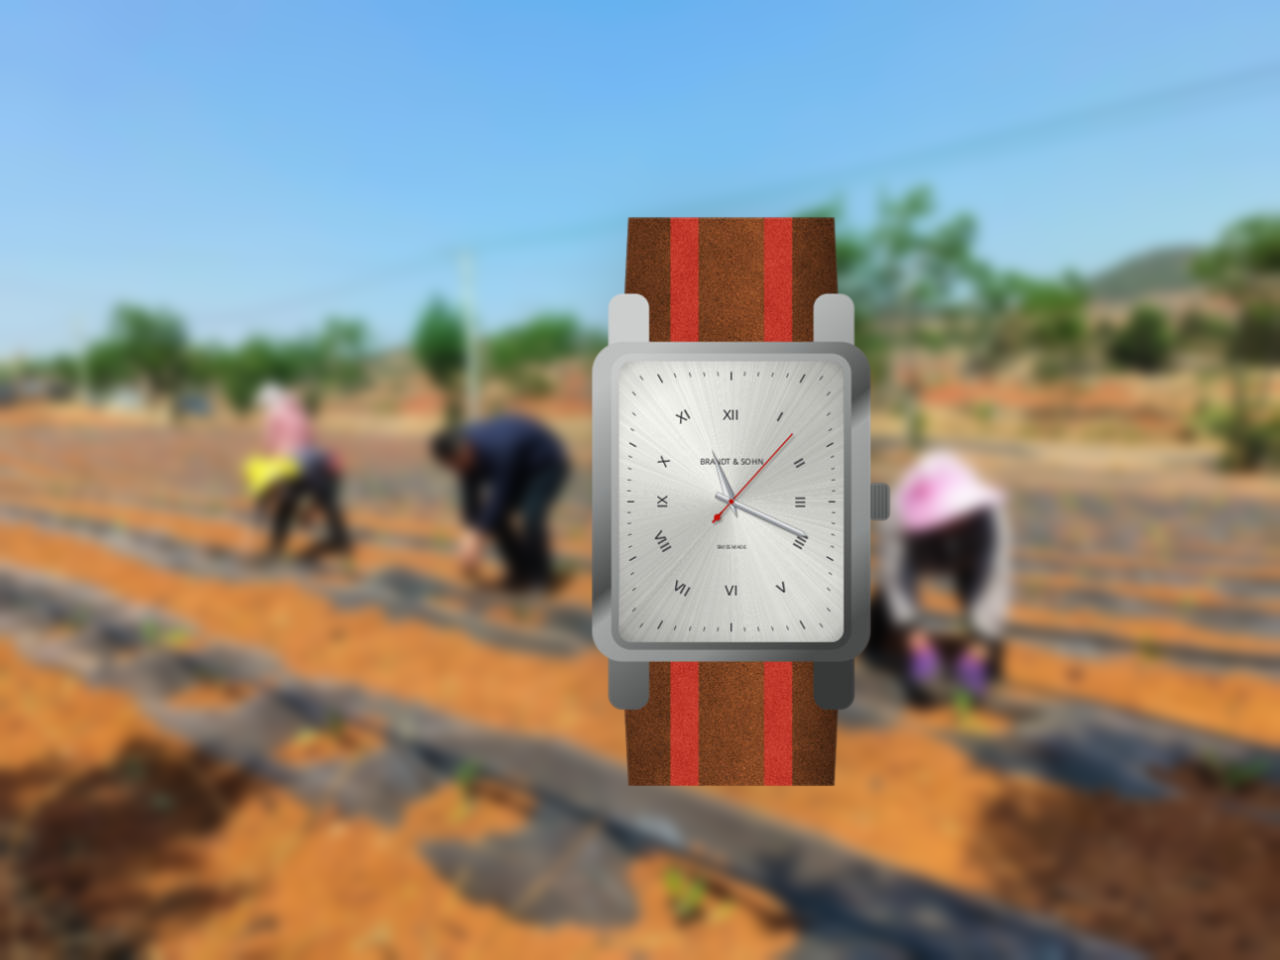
11.19.07
